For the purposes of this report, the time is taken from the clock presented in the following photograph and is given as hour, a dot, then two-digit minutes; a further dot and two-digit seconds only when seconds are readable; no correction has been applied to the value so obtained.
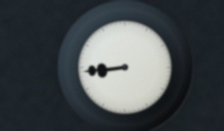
8.44
